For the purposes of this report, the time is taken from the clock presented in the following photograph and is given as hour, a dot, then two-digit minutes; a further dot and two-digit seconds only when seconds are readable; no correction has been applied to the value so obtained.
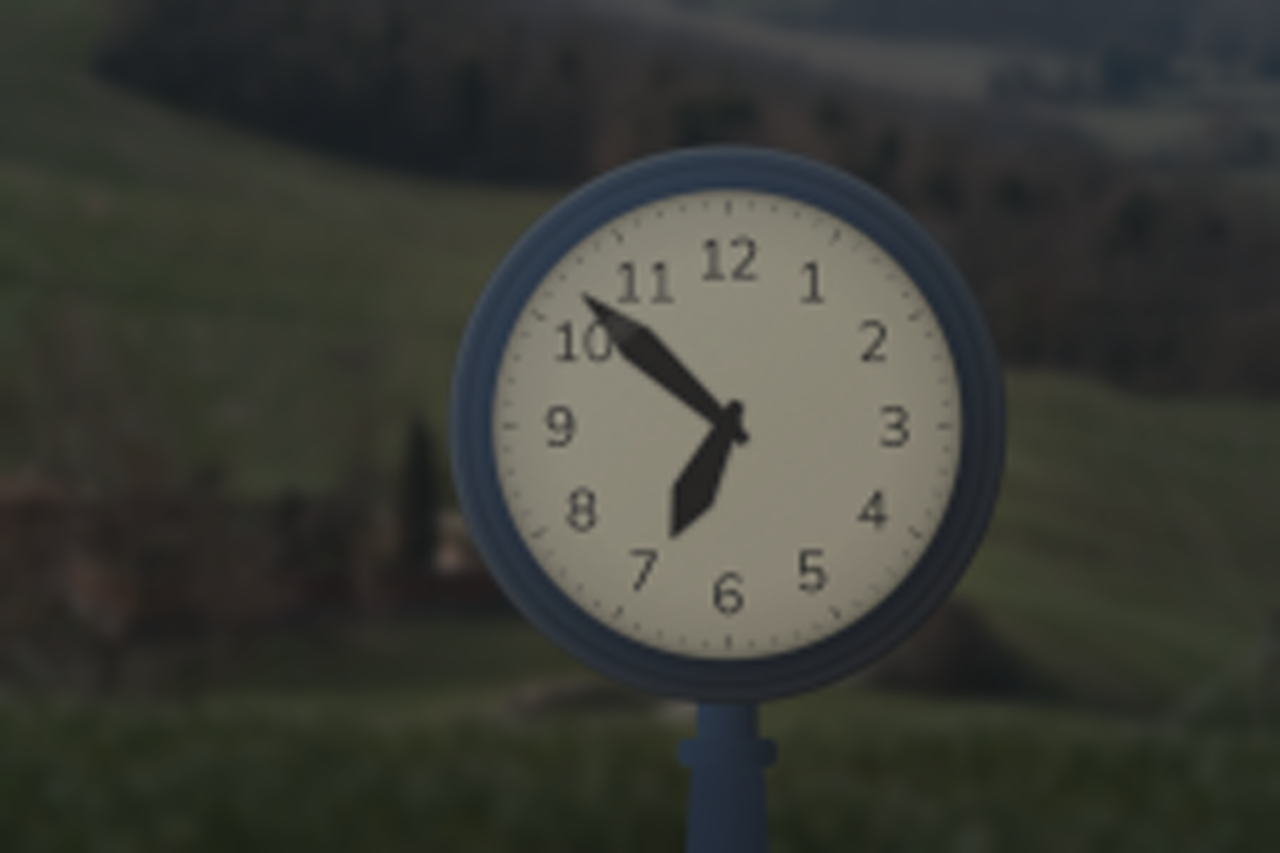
6.52
